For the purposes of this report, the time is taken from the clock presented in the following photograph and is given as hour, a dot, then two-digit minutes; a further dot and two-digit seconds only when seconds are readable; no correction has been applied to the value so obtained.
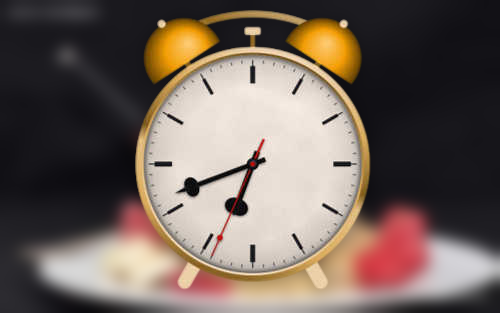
6.41.34
